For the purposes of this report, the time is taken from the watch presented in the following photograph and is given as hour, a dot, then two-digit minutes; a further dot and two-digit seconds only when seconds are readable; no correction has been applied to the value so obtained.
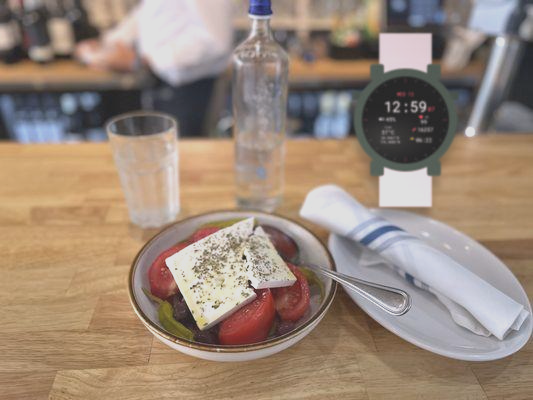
12.59
